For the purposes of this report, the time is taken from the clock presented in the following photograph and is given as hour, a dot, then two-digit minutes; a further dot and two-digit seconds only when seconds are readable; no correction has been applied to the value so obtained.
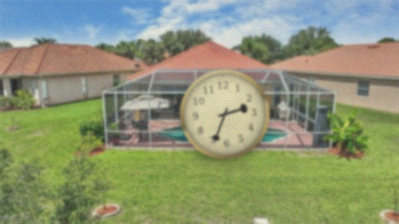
2.34
